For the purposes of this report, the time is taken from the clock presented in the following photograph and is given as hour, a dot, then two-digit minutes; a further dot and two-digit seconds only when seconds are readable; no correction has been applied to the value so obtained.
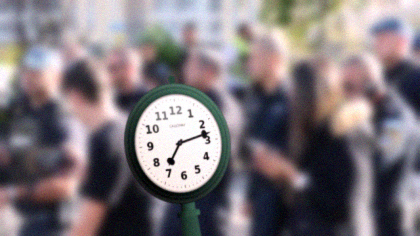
7.13
